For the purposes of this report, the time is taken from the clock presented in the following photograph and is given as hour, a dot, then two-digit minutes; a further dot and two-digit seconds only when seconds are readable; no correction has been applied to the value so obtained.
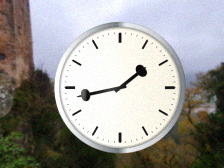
1.43
